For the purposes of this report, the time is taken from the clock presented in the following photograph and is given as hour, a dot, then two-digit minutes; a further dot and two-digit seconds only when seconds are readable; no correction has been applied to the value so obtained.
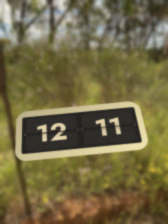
12.11
